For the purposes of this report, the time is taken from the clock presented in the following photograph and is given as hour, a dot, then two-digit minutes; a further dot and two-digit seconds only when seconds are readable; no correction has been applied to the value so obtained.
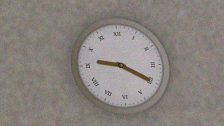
9.20
